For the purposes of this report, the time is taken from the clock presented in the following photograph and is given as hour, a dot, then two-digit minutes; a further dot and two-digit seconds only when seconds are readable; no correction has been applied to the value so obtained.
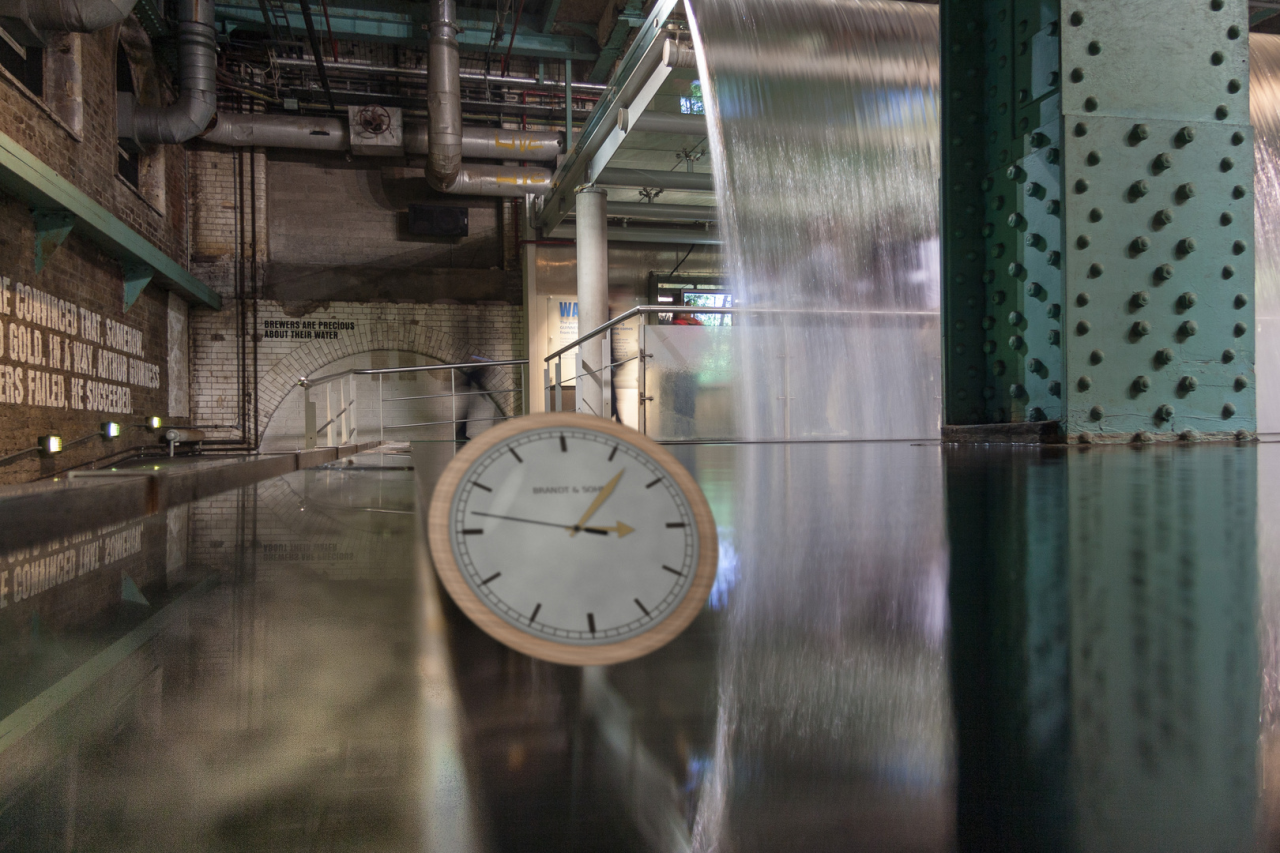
3.06.47
